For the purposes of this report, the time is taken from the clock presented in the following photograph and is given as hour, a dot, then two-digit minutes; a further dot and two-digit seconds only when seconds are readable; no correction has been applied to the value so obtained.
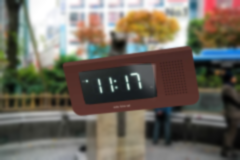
11.17
